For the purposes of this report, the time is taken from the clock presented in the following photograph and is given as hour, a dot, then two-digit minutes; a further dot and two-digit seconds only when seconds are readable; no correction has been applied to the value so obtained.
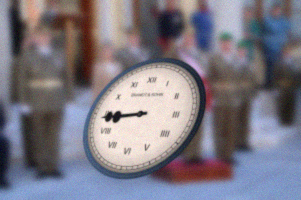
8.44
